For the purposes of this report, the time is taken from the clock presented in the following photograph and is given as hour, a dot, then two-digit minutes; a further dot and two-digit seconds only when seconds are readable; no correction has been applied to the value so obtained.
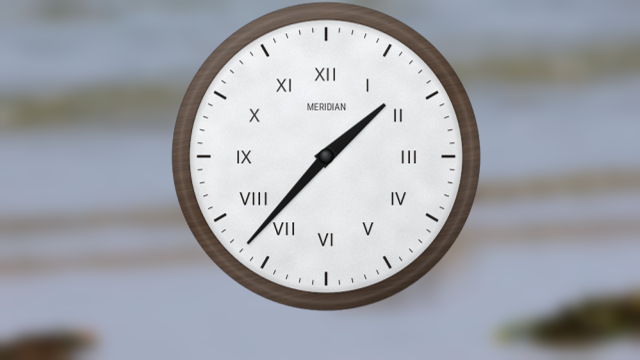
1.37
